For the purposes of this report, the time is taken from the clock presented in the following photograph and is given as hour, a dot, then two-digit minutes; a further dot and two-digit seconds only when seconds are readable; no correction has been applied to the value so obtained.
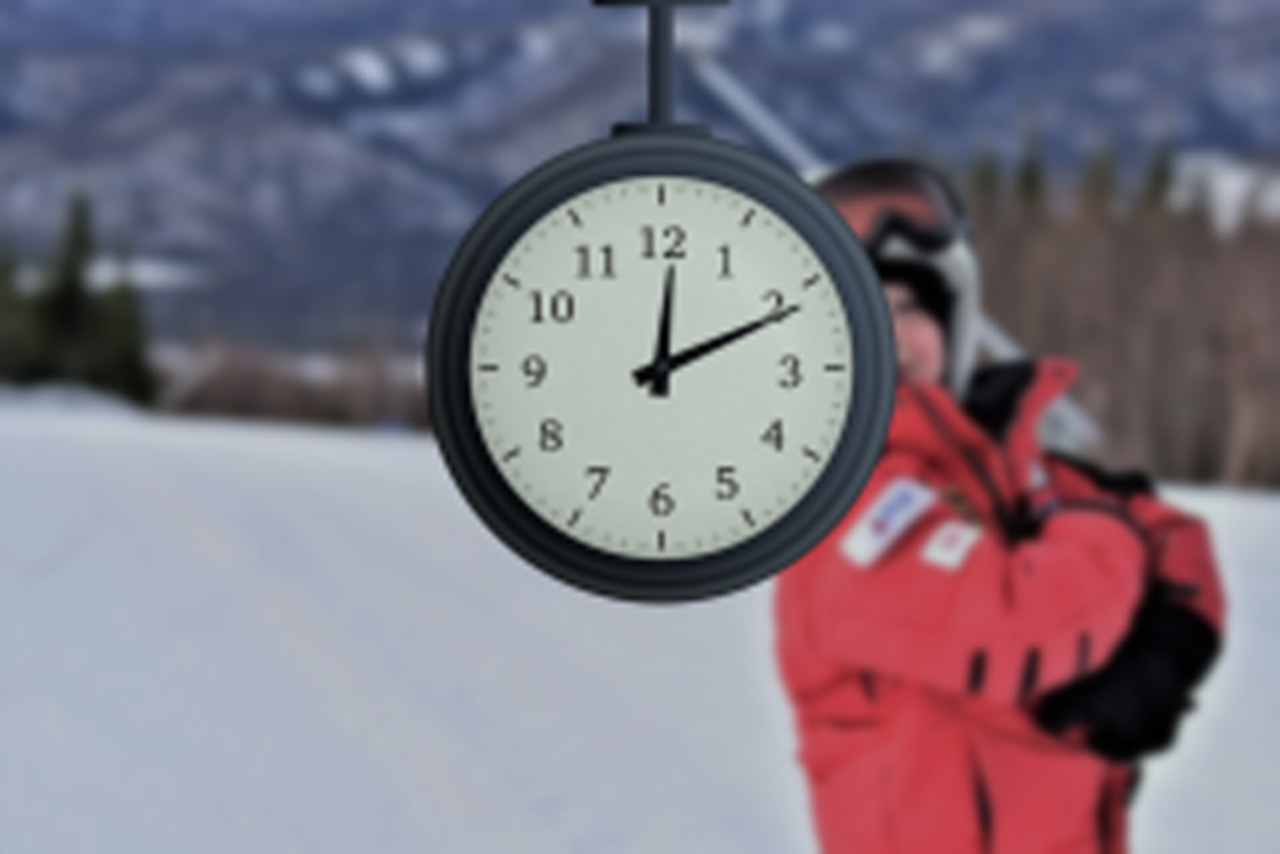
12.11
